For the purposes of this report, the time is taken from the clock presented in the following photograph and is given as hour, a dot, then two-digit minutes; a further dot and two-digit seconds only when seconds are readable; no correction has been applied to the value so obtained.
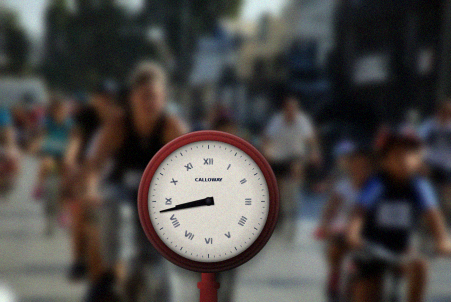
8.43
